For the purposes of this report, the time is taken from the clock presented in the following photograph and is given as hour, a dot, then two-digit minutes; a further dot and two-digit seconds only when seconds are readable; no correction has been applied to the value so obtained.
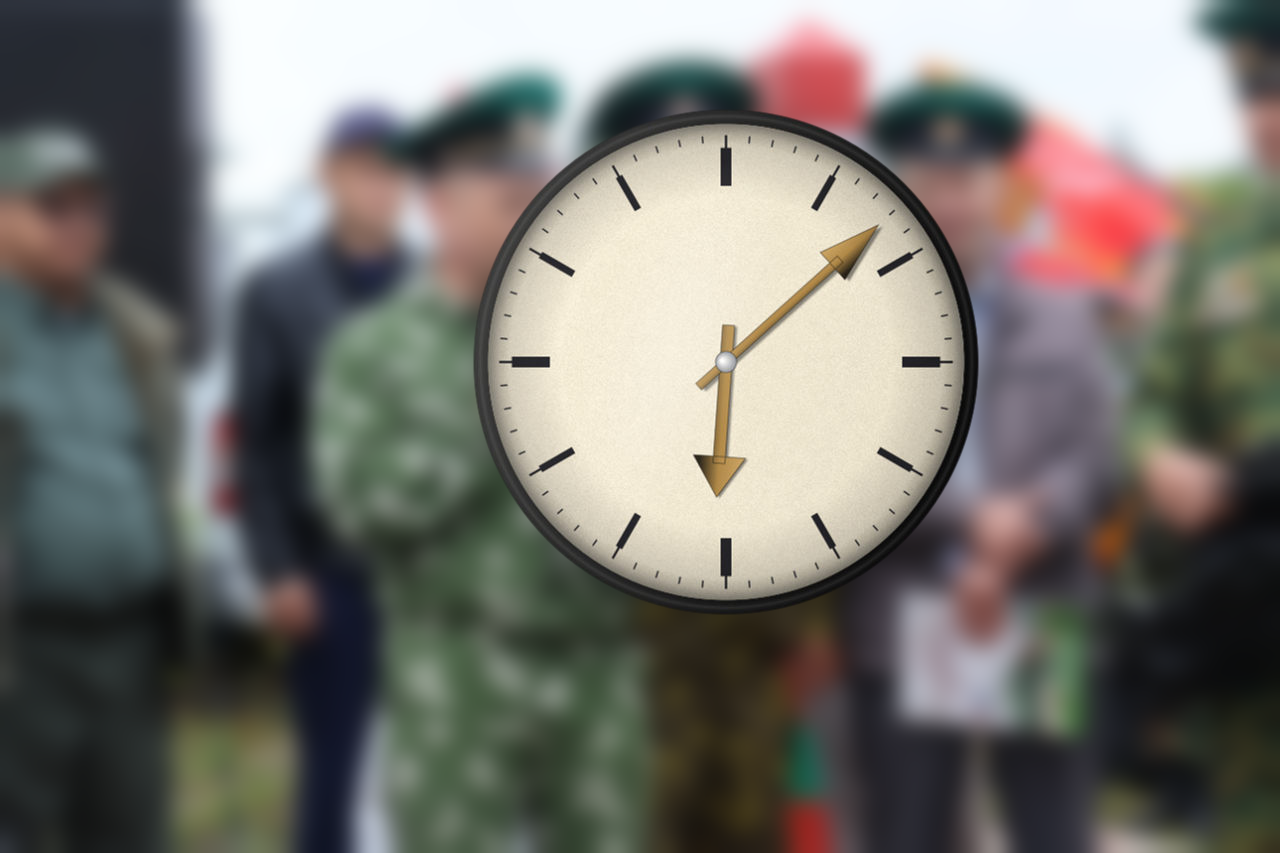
6.08
